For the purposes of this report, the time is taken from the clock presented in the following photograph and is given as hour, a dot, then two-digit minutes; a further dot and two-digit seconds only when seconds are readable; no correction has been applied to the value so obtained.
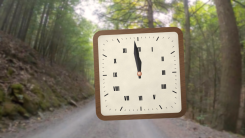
11.59
